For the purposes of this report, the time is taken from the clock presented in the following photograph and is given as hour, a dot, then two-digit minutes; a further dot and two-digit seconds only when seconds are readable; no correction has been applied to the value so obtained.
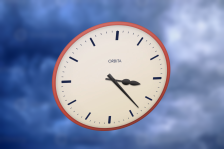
3.23
